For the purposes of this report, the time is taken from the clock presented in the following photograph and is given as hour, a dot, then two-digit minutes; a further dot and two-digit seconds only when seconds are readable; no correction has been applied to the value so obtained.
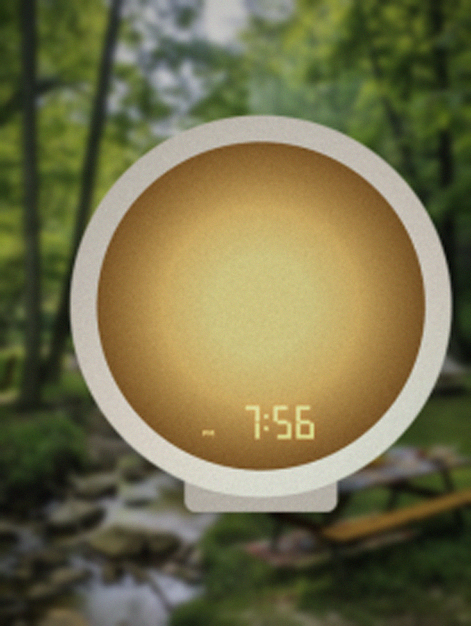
7.56
